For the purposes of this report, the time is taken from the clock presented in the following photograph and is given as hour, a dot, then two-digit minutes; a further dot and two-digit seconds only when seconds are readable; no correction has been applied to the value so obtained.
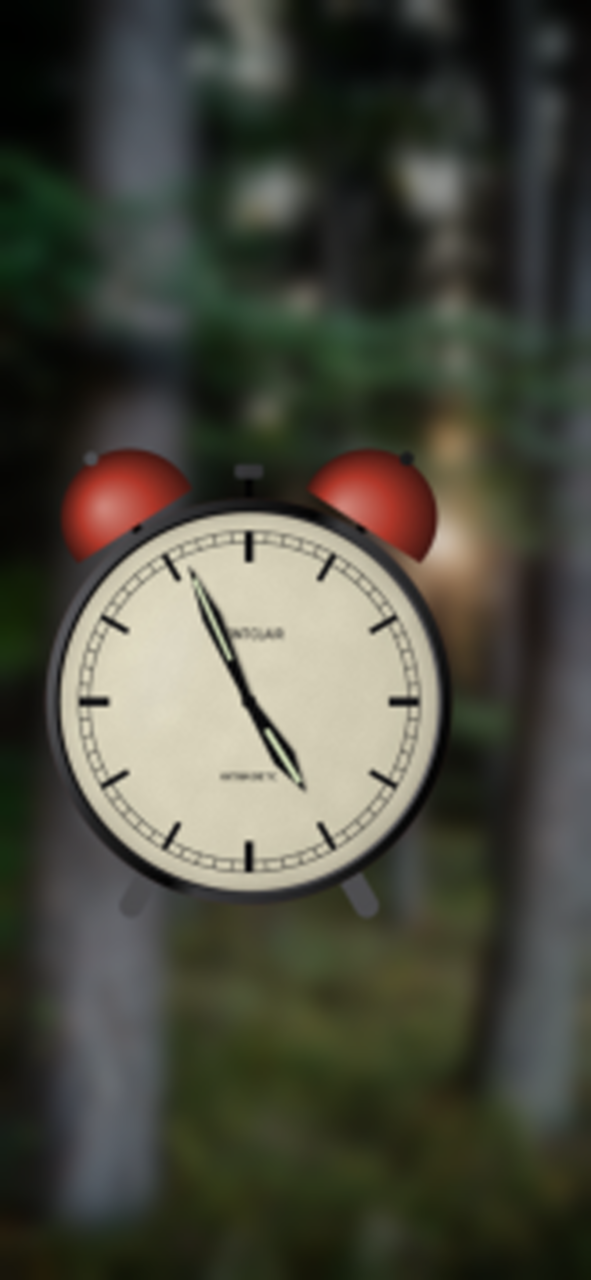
4.56
